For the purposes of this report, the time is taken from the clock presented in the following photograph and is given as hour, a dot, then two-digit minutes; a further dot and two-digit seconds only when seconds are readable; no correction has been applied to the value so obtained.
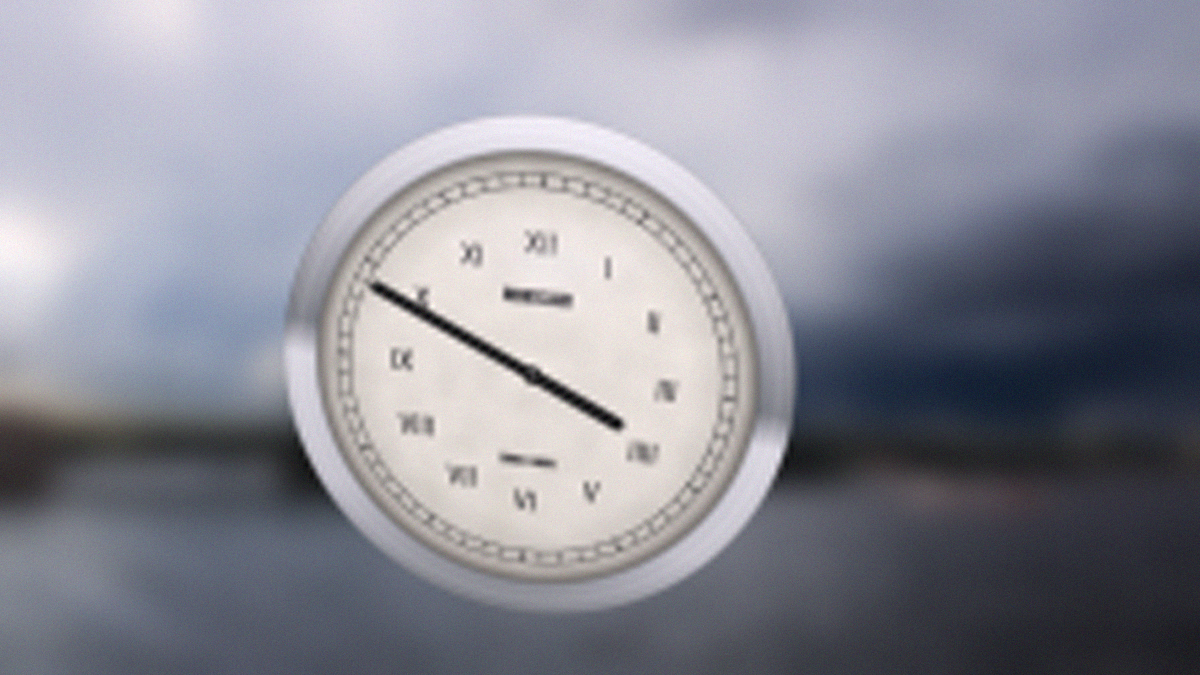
3.49
